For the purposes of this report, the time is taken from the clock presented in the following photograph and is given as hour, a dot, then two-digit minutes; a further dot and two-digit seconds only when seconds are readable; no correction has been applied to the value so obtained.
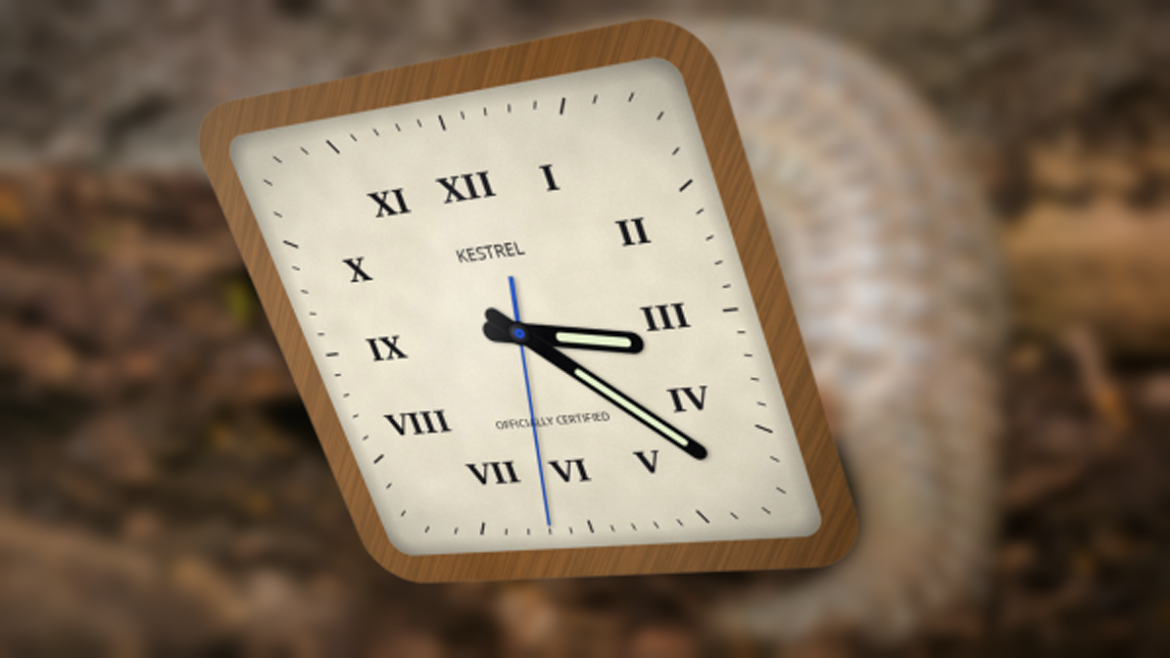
3.22.32
